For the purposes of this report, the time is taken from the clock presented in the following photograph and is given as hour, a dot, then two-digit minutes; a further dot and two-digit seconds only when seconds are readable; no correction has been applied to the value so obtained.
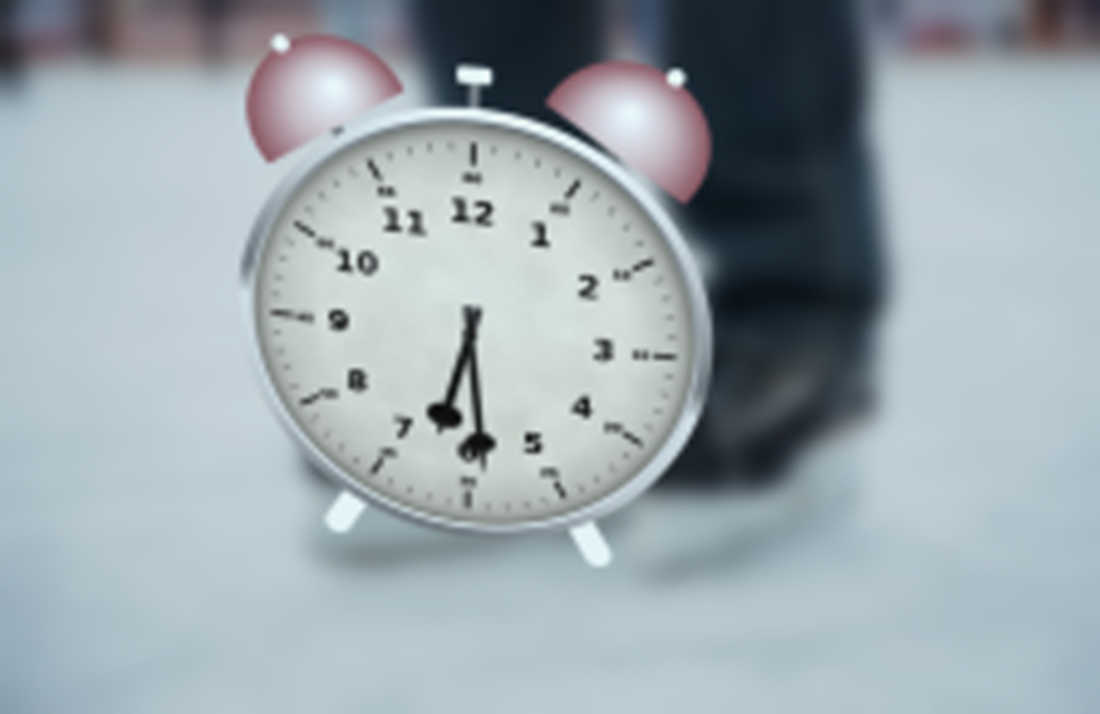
6.29
